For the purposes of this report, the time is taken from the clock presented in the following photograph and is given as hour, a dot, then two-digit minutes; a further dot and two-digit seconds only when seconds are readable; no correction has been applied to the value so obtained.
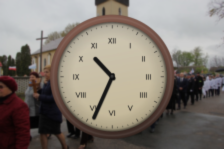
10.34
